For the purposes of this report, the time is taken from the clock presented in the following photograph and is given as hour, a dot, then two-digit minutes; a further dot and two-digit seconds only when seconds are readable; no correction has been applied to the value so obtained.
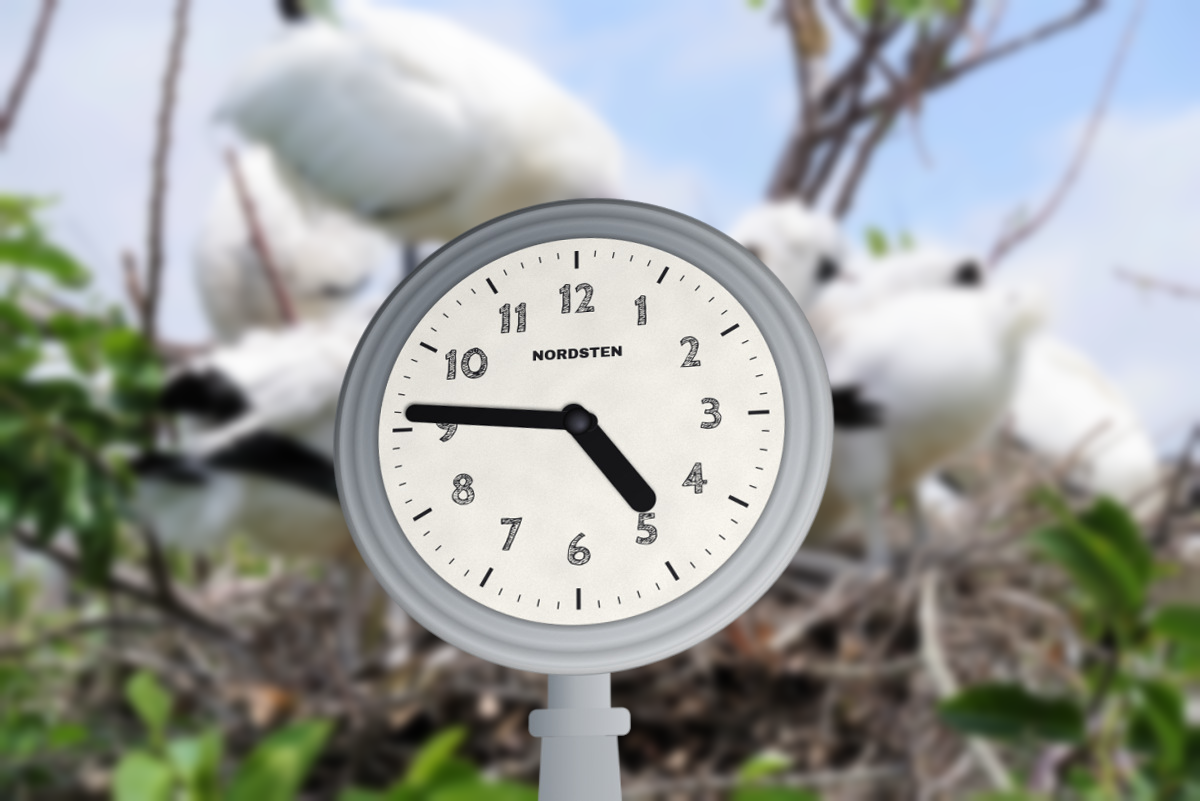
4.46
